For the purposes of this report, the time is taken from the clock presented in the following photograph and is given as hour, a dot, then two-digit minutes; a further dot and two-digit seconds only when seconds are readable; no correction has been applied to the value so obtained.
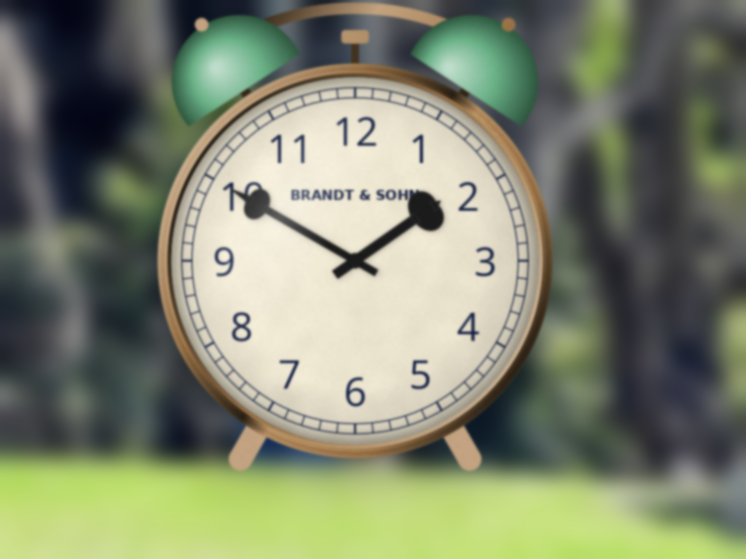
1.50
